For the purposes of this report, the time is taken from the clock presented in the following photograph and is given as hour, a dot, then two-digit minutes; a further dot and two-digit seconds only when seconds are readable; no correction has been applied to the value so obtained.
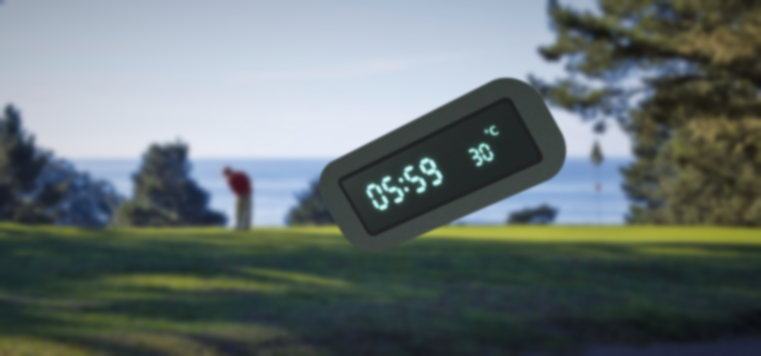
5.59
